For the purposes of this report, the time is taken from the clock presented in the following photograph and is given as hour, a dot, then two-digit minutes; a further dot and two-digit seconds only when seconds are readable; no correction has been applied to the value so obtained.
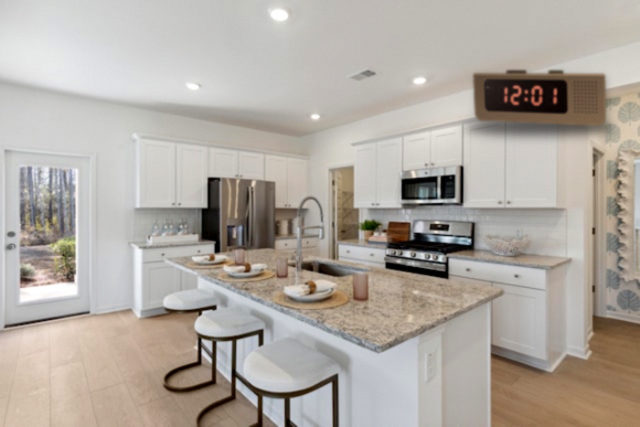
12.01
